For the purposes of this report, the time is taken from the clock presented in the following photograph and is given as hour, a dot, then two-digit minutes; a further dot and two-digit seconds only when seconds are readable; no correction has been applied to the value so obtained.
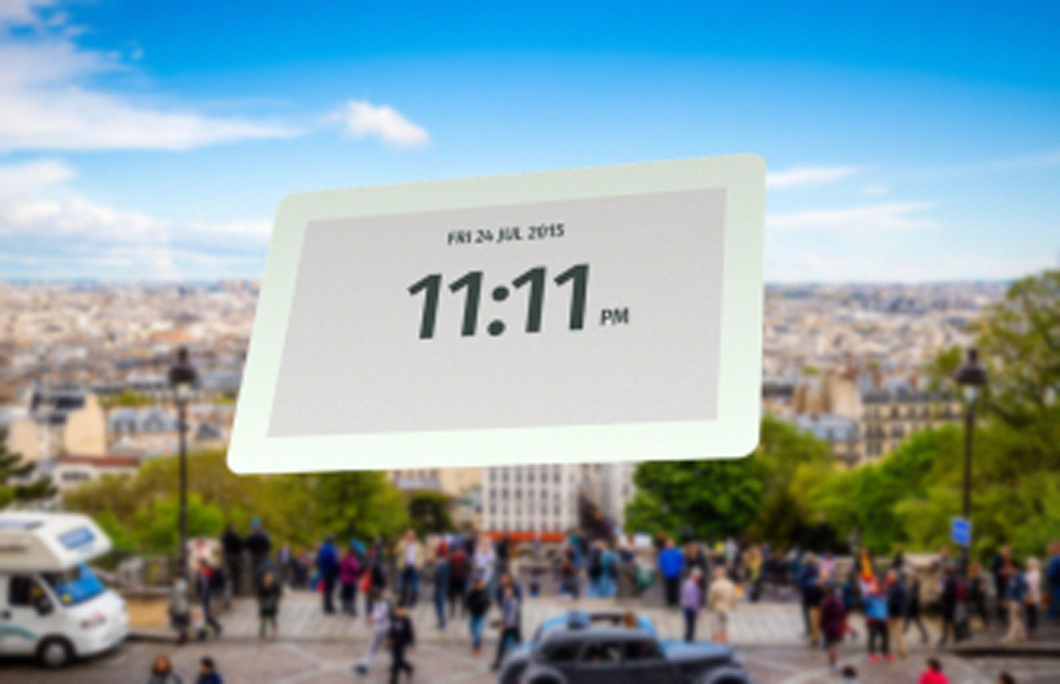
11.11
